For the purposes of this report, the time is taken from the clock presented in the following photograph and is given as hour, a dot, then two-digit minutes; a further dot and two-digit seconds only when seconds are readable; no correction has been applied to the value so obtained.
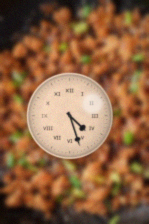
4.27
